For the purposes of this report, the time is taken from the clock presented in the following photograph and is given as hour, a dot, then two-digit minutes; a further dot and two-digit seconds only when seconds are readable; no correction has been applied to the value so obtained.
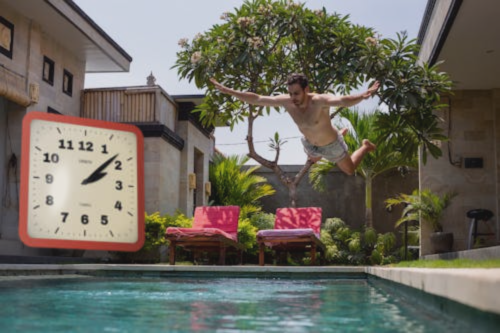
2.08
